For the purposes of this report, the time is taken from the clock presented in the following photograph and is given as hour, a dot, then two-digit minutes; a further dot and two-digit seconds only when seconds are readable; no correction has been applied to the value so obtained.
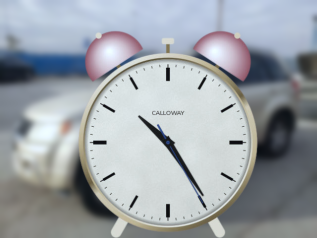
10.24.25
